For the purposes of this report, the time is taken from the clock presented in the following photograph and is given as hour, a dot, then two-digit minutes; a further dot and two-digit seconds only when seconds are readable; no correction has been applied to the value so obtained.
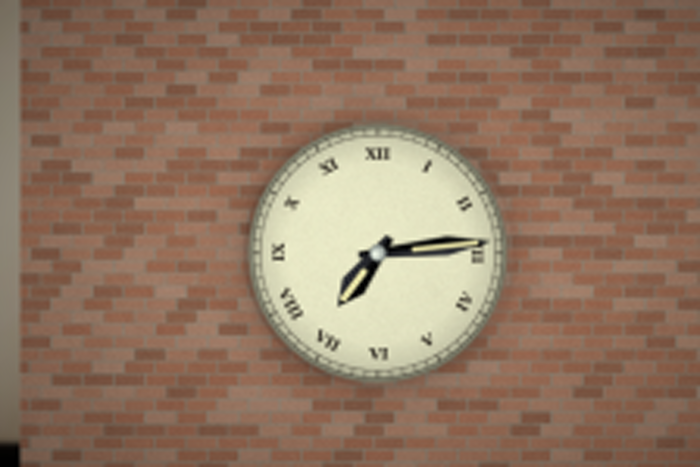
7.14
